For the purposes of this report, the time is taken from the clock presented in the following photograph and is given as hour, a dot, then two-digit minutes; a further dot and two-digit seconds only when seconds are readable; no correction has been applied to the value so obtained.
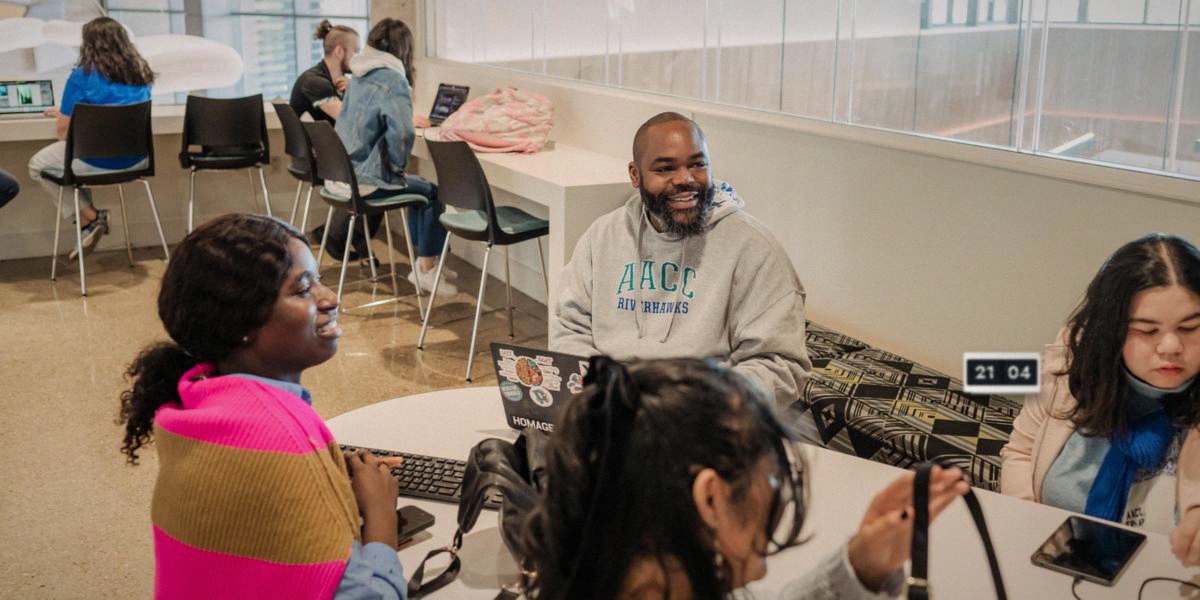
21.04
